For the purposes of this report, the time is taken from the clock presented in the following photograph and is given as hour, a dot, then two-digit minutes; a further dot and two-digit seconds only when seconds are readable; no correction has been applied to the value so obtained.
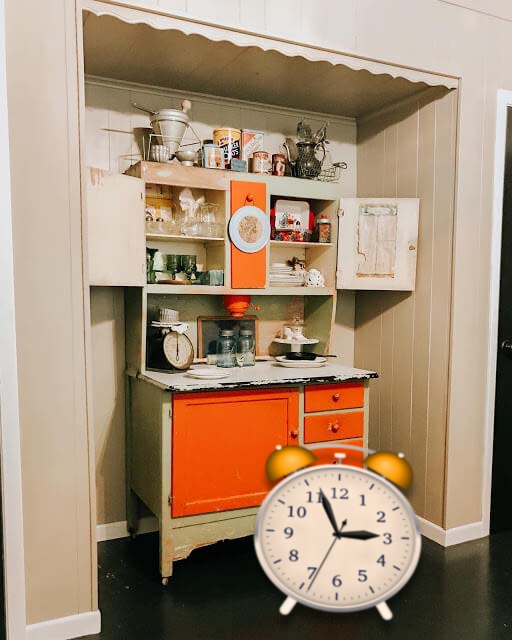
2.56.34
